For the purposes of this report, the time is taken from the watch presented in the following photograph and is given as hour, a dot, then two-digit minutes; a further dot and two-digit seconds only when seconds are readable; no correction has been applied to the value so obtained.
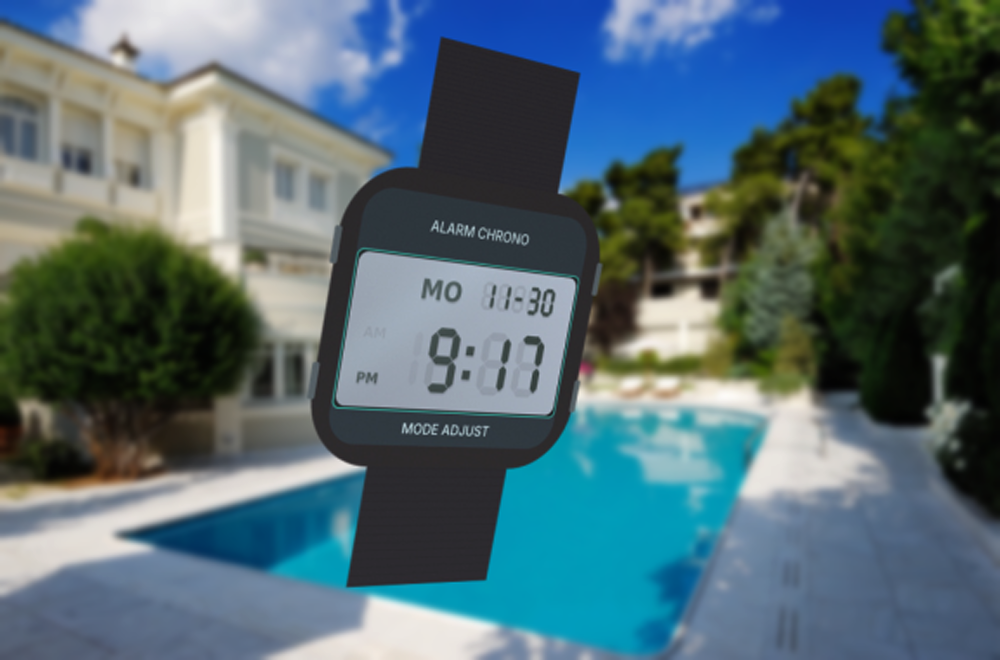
9.17
